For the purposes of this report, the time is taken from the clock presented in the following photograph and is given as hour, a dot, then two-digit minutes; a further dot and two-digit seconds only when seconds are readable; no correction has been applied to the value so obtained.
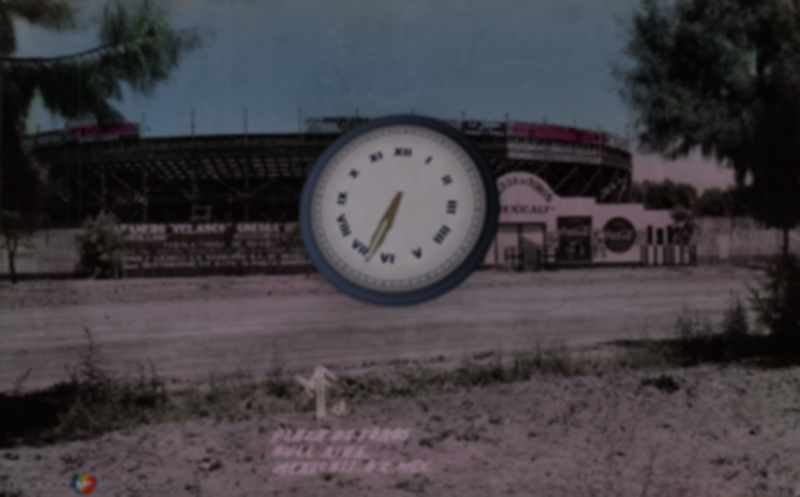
6.33
